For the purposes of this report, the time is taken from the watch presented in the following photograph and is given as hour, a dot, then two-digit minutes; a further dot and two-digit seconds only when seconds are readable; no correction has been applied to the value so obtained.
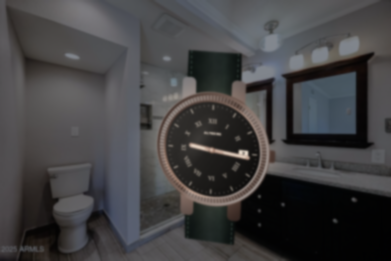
9.16
